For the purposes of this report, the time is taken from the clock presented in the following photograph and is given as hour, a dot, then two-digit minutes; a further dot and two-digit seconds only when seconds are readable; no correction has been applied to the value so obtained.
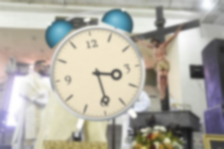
3.29
